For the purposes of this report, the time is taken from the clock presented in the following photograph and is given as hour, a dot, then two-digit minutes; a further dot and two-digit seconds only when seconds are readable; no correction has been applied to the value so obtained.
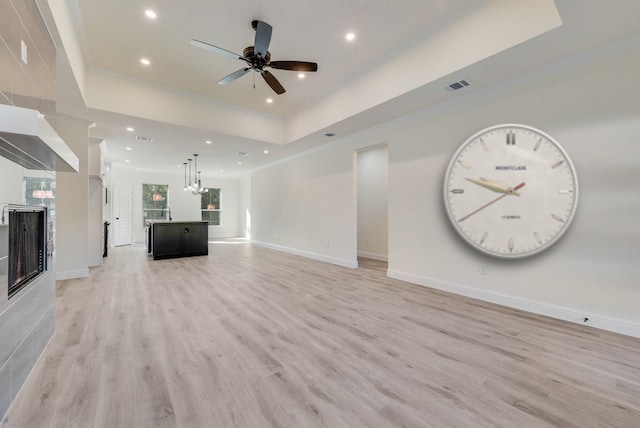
9.47.40
